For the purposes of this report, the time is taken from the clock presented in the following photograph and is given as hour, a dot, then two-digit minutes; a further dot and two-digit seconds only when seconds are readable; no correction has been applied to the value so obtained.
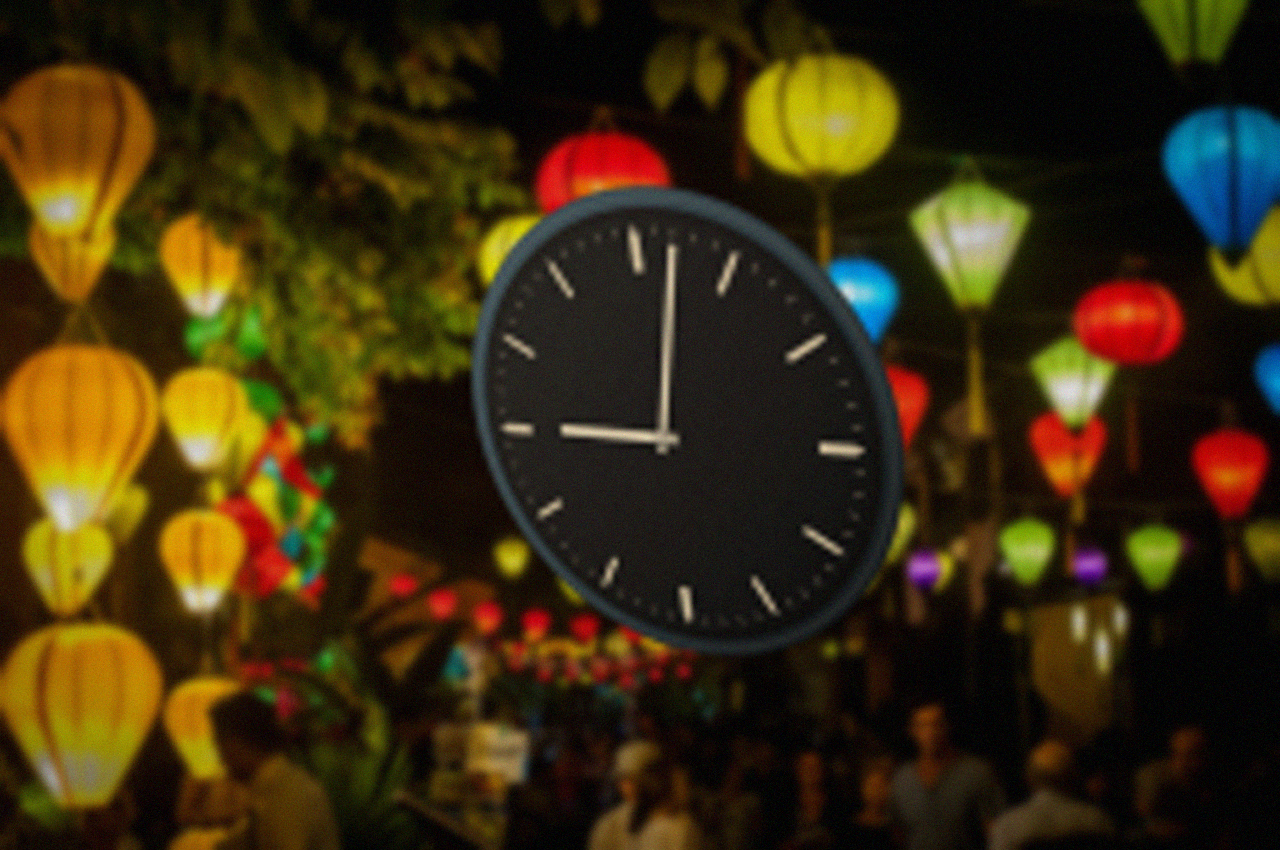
9.02
